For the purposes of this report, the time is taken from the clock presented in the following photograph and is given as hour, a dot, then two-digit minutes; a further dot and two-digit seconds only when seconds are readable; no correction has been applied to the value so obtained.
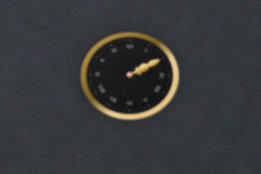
2.10
